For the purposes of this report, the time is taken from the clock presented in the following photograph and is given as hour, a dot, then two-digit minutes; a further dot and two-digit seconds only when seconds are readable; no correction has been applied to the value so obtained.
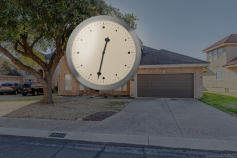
12.32
